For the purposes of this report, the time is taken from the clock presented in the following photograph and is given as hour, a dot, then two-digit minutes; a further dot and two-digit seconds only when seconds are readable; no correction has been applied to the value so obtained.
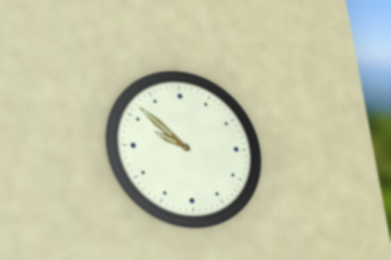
9.52
